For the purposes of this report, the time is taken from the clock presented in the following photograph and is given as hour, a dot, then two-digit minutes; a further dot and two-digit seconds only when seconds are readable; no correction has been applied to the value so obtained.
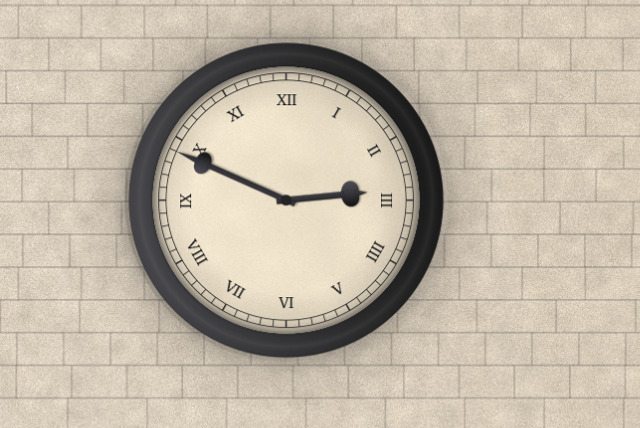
2.49
